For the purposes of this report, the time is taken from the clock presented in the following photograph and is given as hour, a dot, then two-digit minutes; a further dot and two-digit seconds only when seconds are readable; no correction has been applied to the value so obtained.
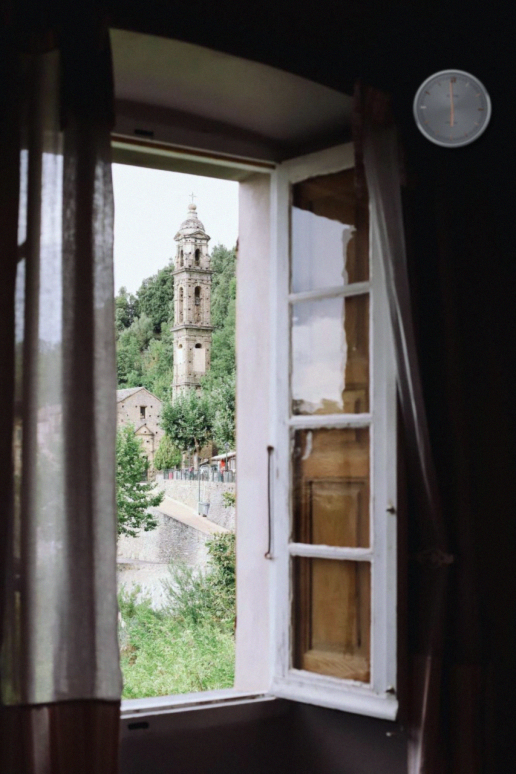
5.59
